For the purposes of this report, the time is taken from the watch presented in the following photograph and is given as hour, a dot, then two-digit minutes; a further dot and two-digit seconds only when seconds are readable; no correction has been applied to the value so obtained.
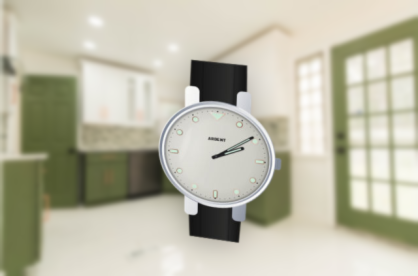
2.09
